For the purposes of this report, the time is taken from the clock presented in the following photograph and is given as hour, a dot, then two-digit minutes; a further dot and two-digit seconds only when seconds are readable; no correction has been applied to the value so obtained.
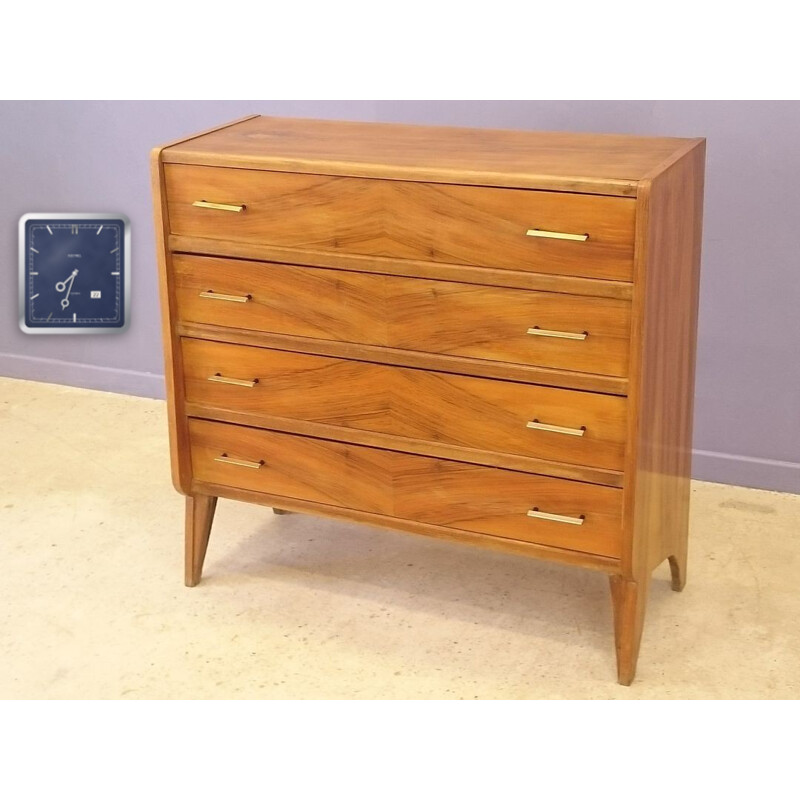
7.33
